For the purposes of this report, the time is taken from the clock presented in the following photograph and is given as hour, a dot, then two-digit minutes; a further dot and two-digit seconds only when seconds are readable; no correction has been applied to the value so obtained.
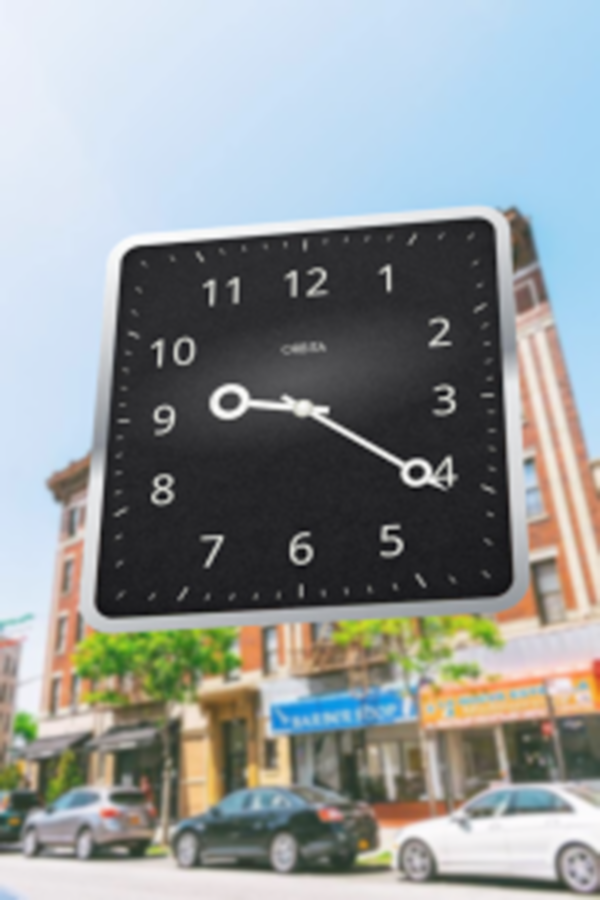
9.21
